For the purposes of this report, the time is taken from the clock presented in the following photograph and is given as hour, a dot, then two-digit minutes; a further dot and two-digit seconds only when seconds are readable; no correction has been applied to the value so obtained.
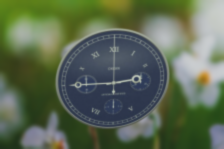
2.45
